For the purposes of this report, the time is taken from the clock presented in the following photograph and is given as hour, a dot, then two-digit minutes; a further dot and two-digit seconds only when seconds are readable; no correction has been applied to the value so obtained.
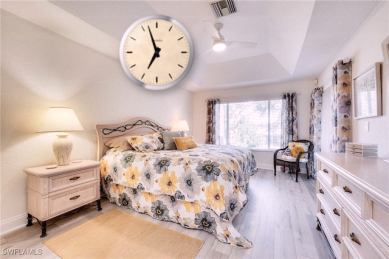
6.57
